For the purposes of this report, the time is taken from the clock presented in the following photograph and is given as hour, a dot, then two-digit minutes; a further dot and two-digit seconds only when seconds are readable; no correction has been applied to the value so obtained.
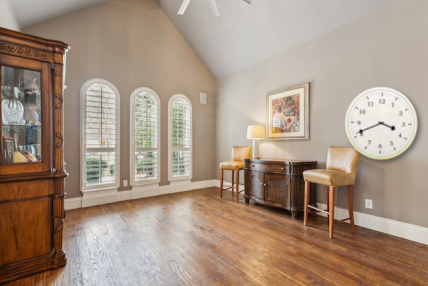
3.41
